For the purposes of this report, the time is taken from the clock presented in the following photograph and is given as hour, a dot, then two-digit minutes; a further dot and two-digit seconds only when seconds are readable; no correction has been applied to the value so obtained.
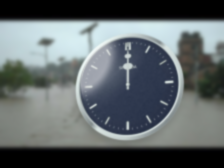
12.00
